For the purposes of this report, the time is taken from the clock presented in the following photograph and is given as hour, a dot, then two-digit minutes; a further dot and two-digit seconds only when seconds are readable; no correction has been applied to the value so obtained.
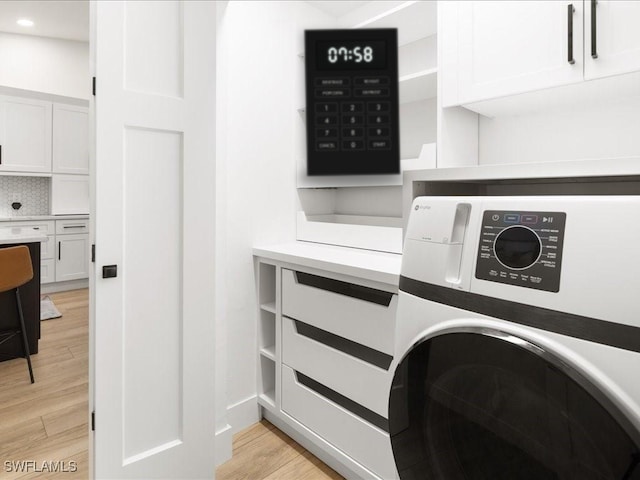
7.58
